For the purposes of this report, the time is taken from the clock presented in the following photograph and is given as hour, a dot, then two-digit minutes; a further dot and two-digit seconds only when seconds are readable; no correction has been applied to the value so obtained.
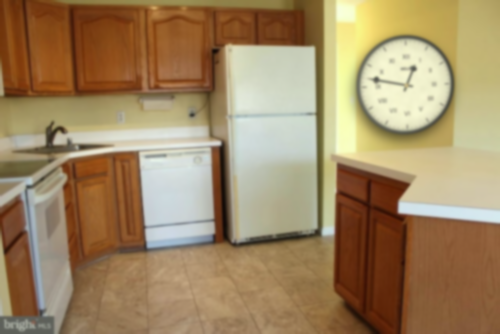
12.47
